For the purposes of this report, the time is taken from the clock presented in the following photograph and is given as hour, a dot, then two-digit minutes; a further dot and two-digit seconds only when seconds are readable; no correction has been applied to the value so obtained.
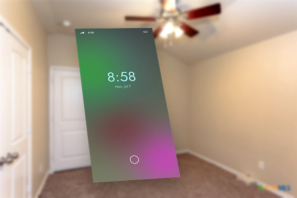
8.58
